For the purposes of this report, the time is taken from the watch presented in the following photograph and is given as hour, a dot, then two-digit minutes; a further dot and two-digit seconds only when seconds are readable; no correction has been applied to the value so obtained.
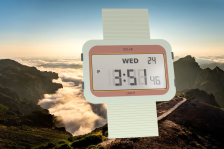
3.51.46
